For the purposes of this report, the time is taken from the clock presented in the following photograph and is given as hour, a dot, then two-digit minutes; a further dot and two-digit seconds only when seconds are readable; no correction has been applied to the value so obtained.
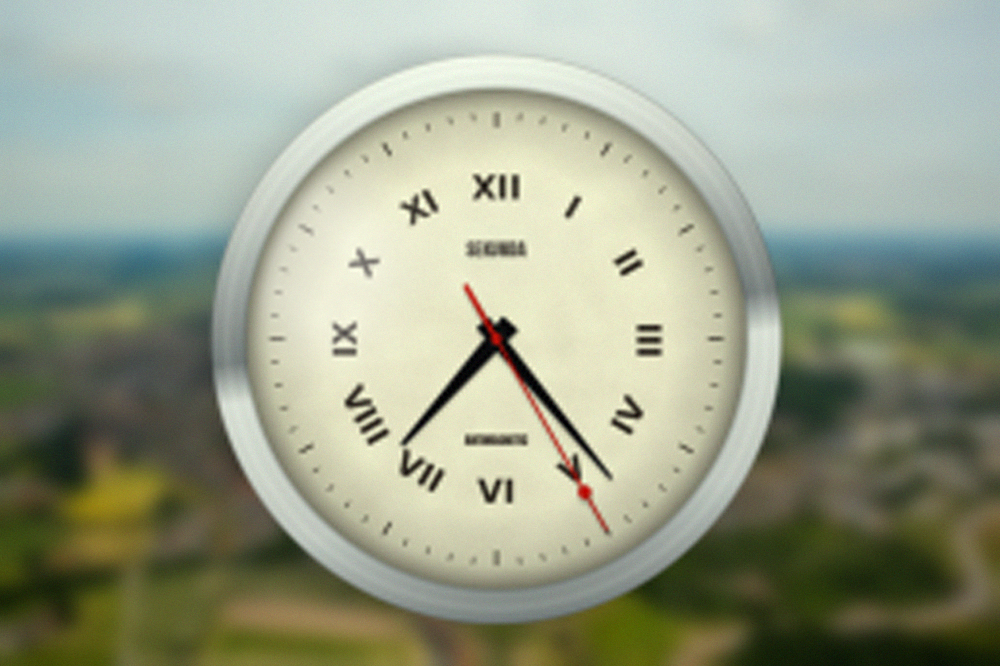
7.23.25
